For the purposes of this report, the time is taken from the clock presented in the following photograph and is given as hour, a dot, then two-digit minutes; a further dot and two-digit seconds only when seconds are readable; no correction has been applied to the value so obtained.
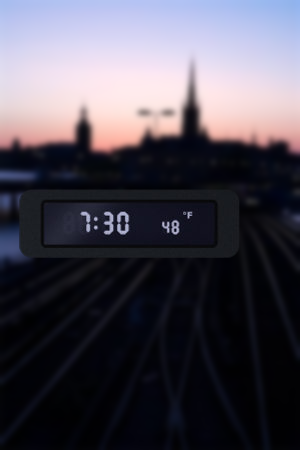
7.30
